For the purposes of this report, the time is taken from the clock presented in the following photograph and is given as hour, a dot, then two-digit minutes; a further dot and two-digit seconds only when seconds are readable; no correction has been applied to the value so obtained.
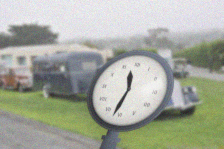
11.32
